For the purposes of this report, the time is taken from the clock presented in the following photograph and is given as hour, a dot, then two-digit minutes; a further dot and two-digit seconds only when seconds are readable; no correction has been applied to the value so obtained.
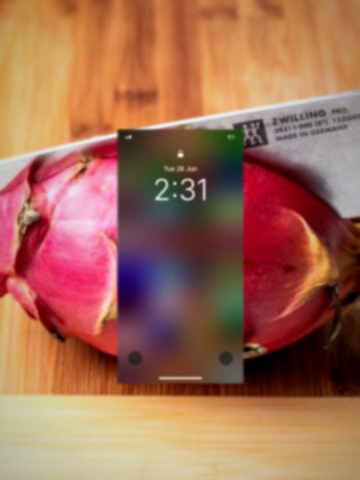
2.31
